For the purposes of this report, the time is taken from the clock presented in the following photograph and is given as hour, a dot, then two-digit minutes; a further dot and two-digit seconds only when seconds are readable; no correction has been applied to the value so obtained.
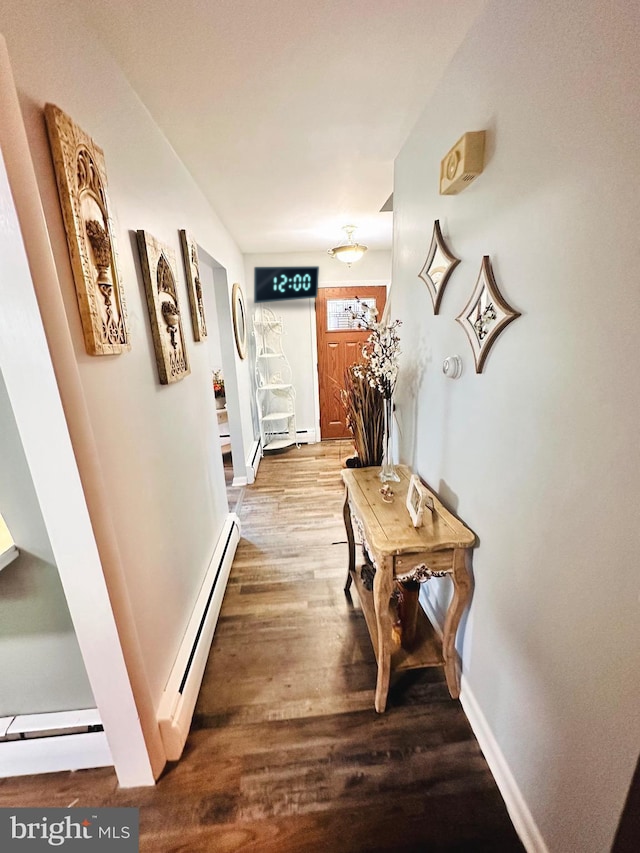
12.00
